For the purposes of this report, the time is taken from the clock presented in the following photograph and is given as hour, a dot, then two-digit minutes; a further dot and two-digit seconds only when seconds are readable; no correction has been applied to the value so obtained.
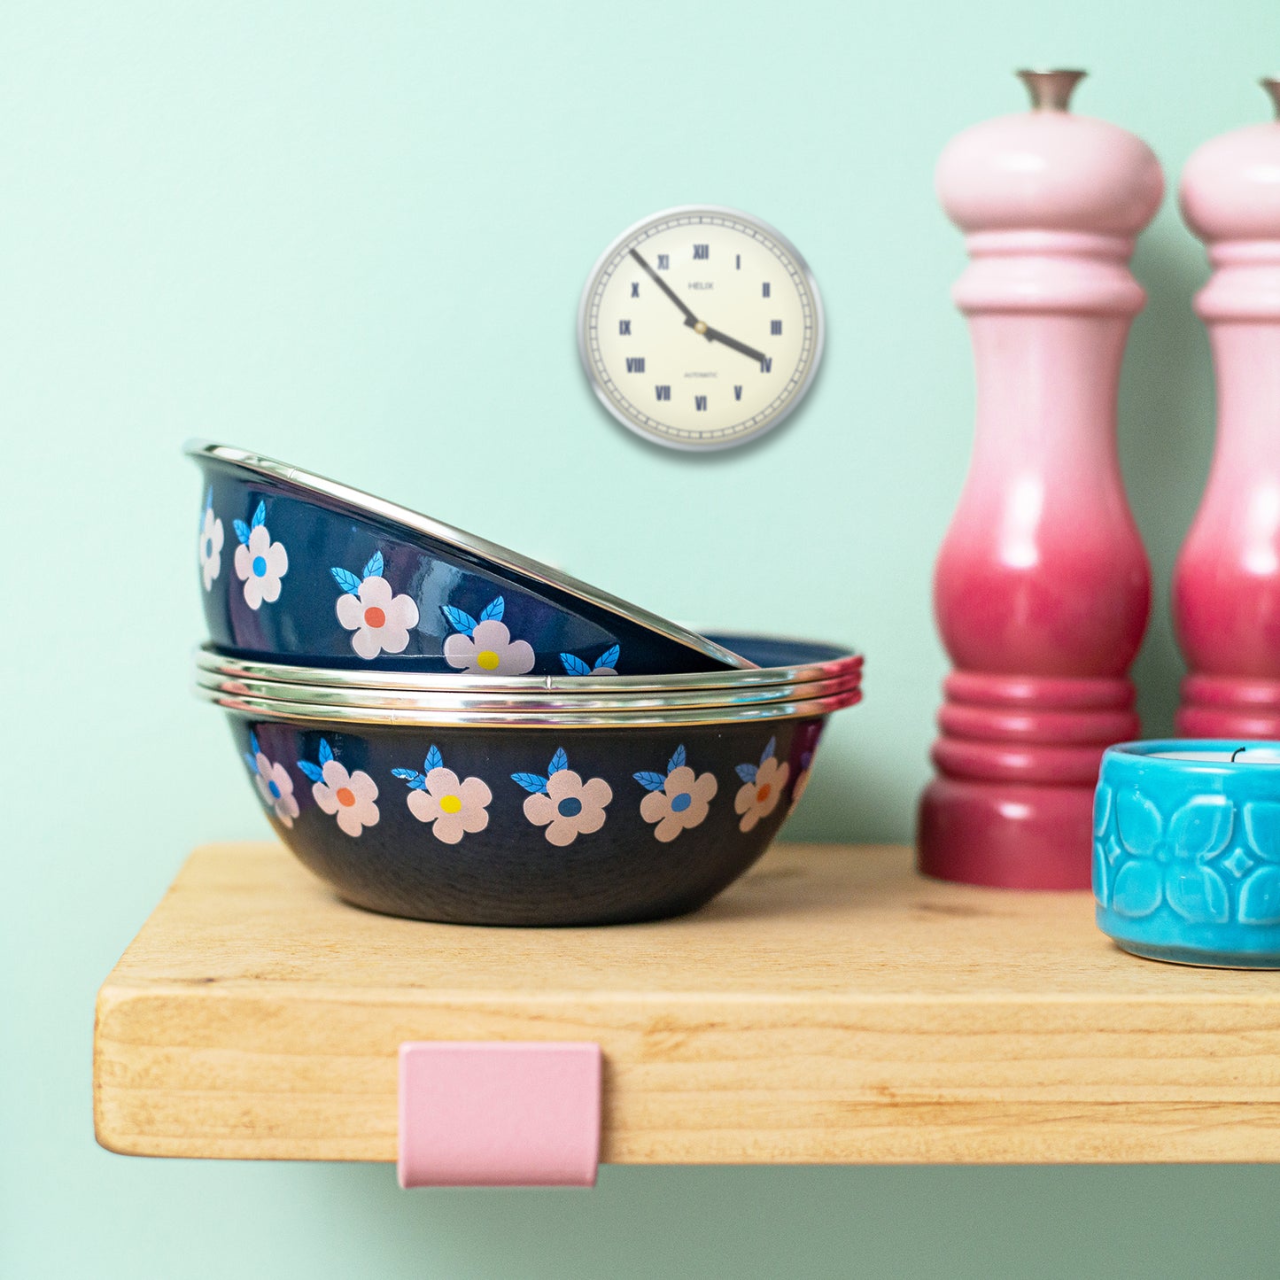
3.53
